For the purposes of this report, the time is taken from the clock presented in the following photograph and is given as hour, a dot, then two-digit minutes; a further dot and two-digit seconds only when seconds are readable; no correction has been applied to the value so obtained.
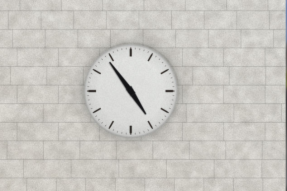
4.54
